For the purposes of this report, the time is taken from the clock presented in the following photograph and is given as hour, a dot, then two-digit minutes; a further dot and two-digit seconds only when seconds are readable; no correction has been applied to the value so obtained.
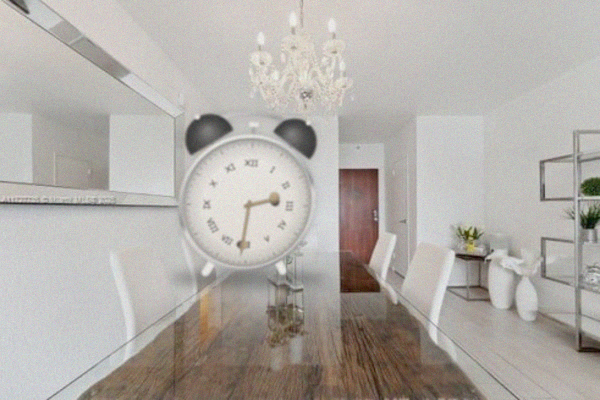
2.31
